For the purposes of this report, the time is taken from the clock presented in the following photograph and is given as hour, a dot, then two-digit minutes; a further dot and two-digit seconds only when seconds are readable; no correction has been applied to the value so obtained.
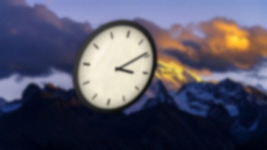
3.09
